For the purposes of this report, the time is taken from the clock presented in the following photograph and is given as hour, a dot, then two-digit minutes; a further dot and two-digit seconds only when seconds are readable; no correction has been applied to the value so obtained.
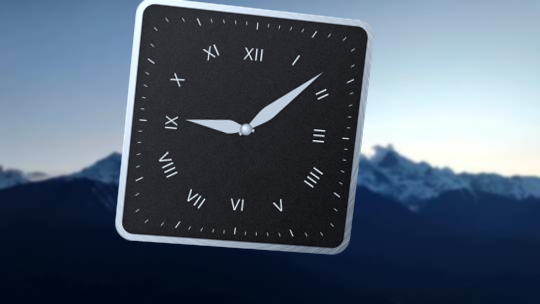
9.08
